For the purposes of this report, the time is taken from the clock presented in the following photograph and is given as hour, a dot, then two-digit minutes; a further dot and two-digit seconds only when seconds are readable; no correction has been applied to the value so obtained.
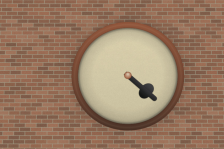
4.22
